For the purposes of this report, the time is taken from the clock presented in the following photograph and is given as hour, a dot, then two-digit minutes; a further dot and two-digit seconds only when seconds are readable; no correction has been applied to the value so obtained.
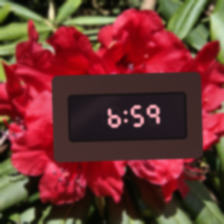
6.59
